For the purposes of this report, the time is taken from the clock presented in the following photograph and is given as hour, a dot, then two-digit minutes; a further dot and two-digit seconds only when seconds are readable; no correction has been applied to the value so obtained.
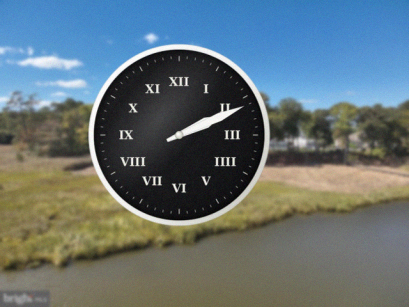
2.11
